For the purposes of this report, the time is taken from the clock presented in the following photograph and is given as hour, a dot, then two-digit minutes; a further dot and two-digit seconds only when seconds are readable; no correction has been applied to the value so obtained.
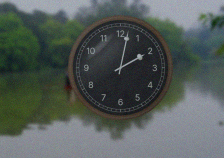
2.02
